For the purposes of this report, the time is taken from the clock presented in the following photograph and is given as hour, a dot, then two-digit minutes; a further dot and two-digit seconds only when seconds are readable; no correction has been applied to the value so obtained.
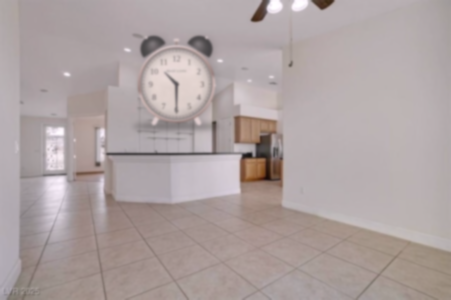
10.30
